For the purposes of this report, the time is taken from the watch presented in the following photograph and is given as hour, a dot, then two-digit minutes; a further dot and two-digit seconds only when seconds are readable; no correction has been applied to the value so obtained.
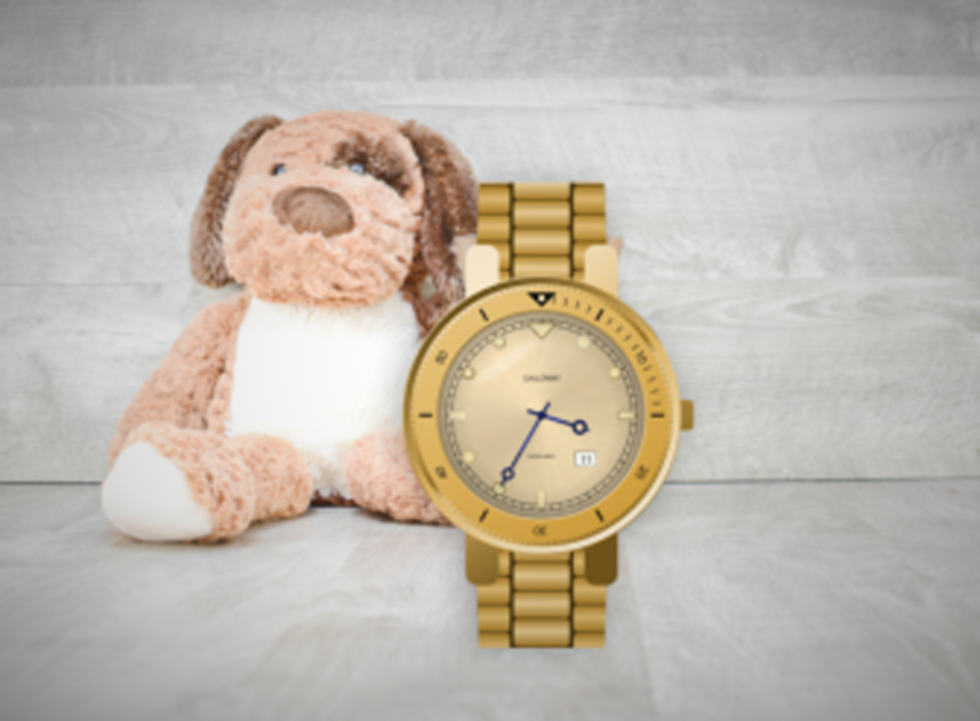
3.35
